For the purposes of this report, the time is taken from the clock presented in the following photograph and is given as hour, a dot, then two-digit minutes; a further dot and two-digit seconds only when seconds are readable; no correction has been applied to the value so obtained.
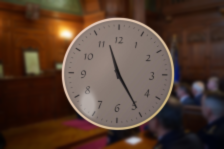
11.25
